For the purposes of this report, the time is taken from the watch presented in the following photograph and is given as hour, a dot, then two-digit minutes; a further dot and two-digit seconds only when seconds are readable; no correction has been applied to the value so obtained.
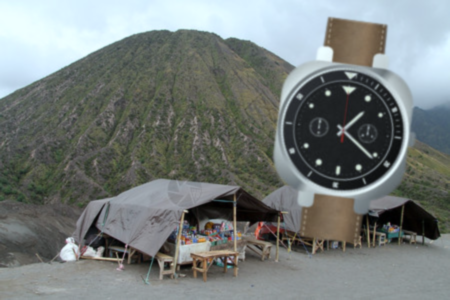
1.21
